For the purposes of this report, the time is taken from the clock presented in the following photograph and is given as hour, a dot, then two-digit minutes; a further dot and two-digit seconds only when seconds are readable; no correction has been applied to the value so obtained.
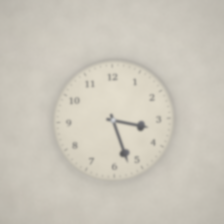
3.27
